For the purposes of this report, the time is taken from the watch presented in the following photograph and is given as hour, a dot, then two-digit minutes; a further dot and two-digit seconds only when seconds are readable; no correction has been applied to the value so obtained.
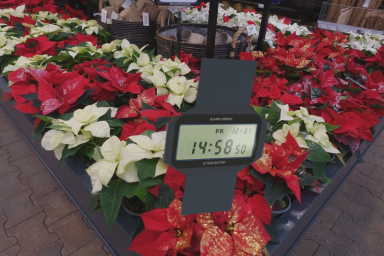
14.58.50
